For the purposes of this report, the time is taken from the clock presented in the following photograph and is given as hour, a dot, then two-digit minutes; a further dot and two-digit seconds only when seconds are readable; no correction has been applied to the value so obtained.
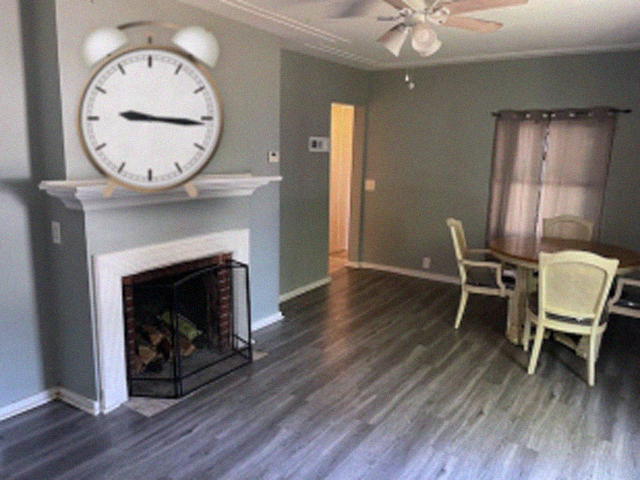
9.16
